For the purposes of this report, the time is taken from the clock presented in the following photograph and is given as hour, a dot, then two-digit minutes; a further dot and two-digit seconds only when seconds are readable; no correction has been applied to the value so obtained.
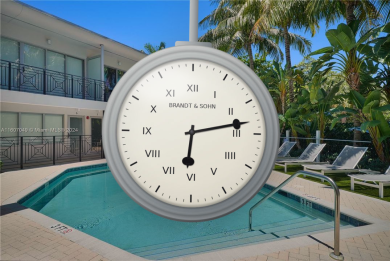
6.13
